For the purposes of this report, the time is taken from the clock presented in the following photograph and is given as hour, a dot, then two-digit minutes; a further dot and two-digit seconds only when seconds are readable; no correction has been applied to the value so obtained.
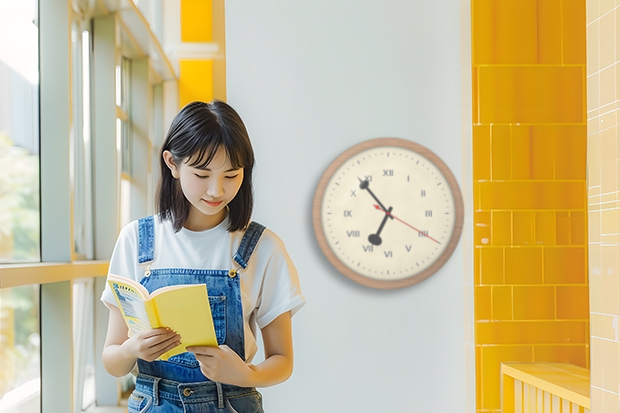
6.53.20
